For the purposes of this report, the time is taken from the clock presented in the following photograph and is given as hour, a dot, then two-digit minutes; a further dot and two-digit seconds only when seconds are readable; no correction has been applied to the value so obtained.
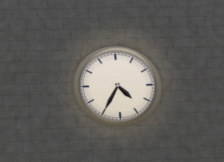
4.35
